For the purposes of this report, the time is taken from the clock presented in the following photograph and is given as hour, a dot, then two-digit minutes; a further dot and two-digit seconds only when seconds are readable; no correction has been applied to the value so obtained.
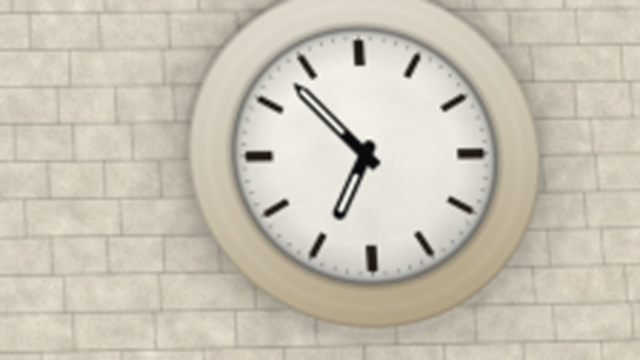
6.53
